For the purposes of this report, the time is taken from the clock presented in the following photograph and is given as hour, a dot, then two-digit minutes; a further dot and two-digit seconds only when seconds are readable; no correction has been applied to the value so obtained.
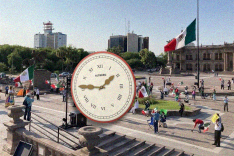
1.46
